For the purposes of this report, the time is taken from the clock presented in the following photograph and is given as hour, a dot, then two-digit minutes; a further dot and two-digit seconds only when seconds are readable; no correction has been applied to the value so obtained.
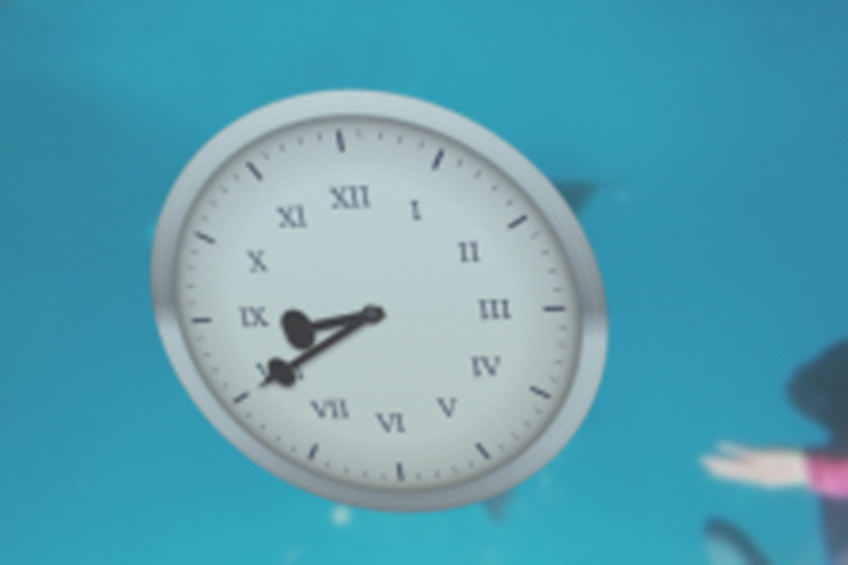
8.40
